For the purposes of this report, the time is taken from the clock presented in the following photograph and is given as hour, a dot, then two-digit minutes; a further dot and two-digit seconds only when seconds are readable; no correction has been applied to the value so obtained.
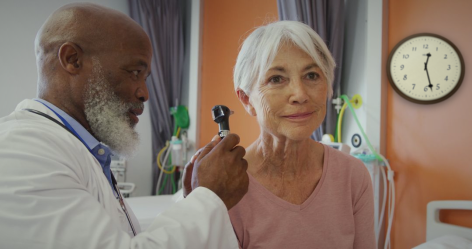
12.28
